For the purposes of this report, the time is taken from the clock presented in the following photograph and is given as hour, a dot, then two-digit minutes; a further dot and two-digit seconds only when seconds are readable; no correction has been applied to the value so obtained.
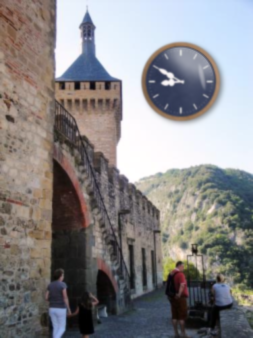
8.50
